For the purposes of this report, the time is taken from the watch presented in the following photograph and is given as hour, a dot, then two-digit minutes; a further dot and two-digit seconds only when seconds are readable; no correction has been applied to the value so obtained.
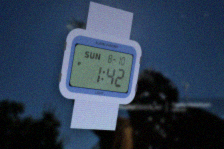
1.42
